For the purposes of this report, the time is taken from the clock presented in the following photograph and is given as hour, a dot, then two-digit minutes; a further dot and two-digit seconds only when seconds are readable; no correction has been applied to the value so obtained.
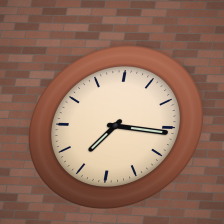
7.16
